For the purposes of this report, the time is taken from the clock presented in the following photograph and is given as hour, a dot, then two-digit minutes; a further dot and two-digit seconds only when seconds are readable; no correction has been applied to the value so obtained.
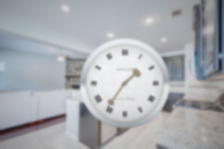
1.36
